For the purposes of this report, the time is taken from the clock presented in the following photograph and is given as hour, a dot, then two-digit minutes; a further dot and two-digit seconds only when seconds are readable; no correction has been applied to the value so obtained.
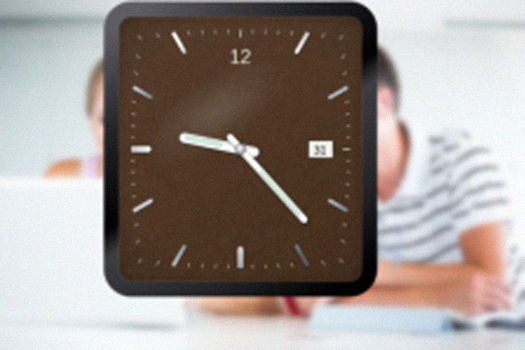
9.23
